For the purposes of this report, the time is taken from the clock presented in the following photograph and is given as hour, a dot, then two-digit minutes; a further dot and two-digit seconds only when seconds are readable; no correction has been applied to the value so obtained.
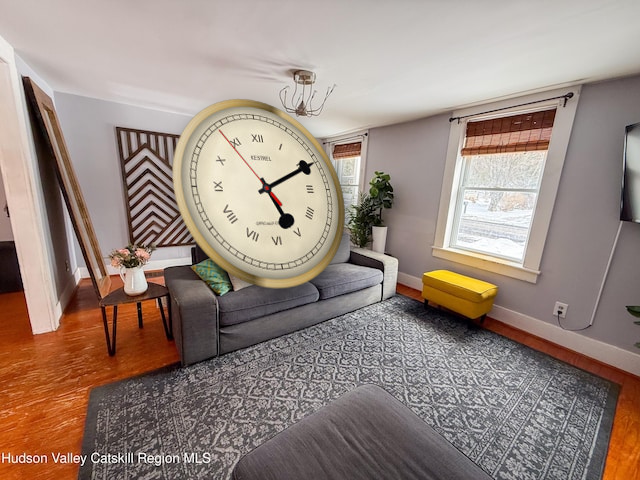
5.10.54
